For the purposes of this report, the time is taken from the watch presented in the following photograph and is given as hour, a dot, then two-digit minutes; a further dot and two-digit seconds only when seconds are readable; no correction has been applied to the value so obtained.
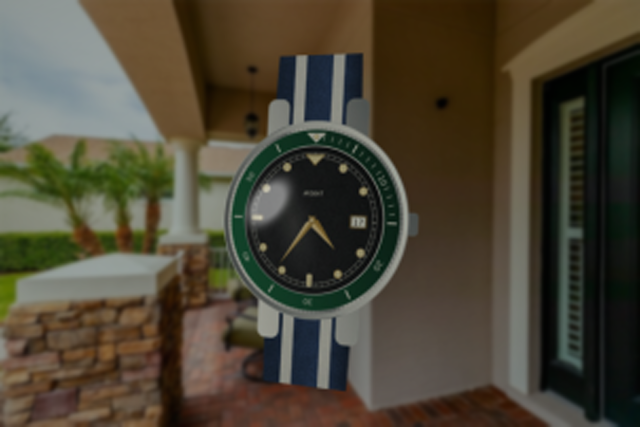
4.36
